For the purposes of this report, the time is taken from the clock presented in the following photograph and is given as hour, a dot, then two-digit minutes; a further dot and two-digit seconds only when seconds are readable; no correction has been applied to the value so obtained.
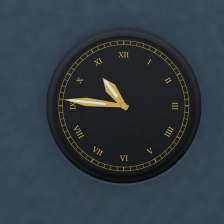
10.46
